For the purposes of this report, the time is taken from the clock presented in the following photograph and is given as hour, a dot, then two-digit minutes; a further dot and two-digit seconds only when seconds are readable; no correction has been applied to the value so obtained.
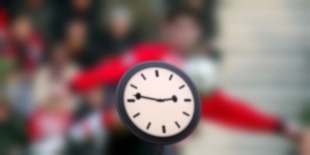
2.47
